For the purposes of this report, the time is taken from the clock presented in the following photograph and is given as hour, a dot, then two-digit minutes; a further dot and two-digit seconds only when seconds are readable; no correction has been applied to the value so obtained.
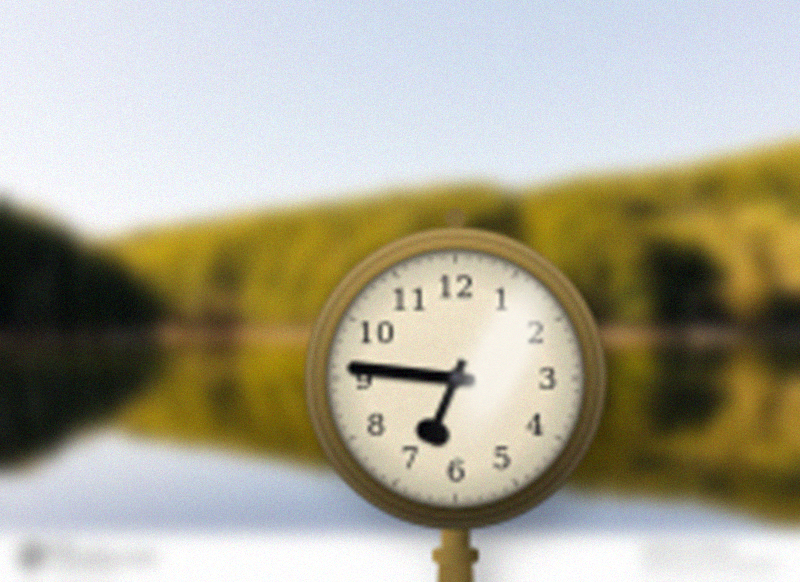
6.46
